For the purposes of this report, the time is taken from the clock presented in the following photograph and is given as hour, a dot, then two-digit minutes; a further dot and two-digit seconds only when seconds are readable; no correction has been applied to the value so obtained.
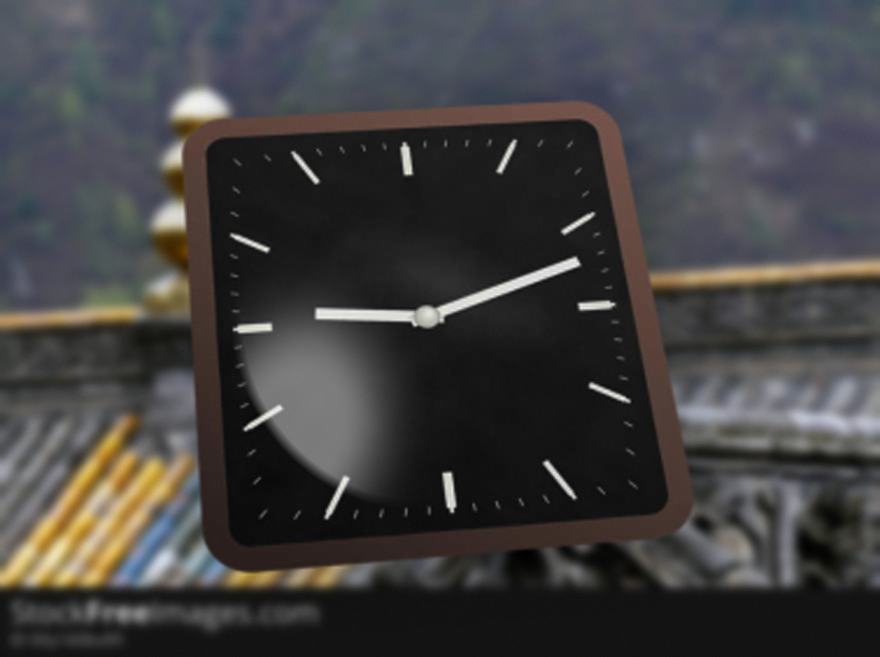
9.12
